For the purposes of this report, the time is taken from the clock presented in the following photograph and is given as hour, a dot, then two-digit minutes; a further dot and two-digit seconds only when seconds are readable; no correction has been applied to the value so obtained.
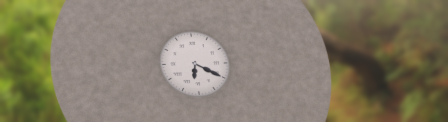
6.20
